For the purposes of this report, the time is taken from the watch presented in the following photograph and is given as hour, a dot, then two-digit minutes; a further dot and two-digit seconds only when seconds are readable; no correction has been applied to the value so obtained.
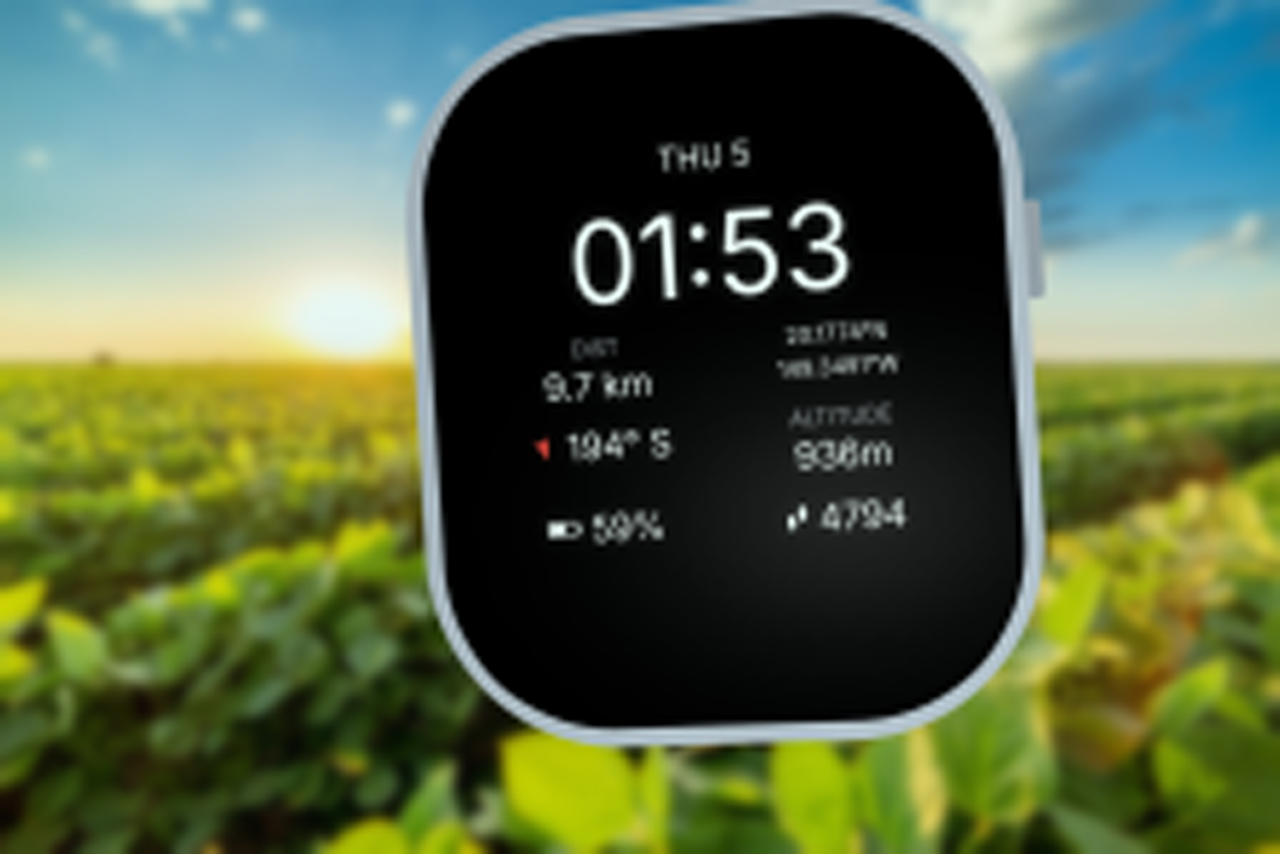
1.53
